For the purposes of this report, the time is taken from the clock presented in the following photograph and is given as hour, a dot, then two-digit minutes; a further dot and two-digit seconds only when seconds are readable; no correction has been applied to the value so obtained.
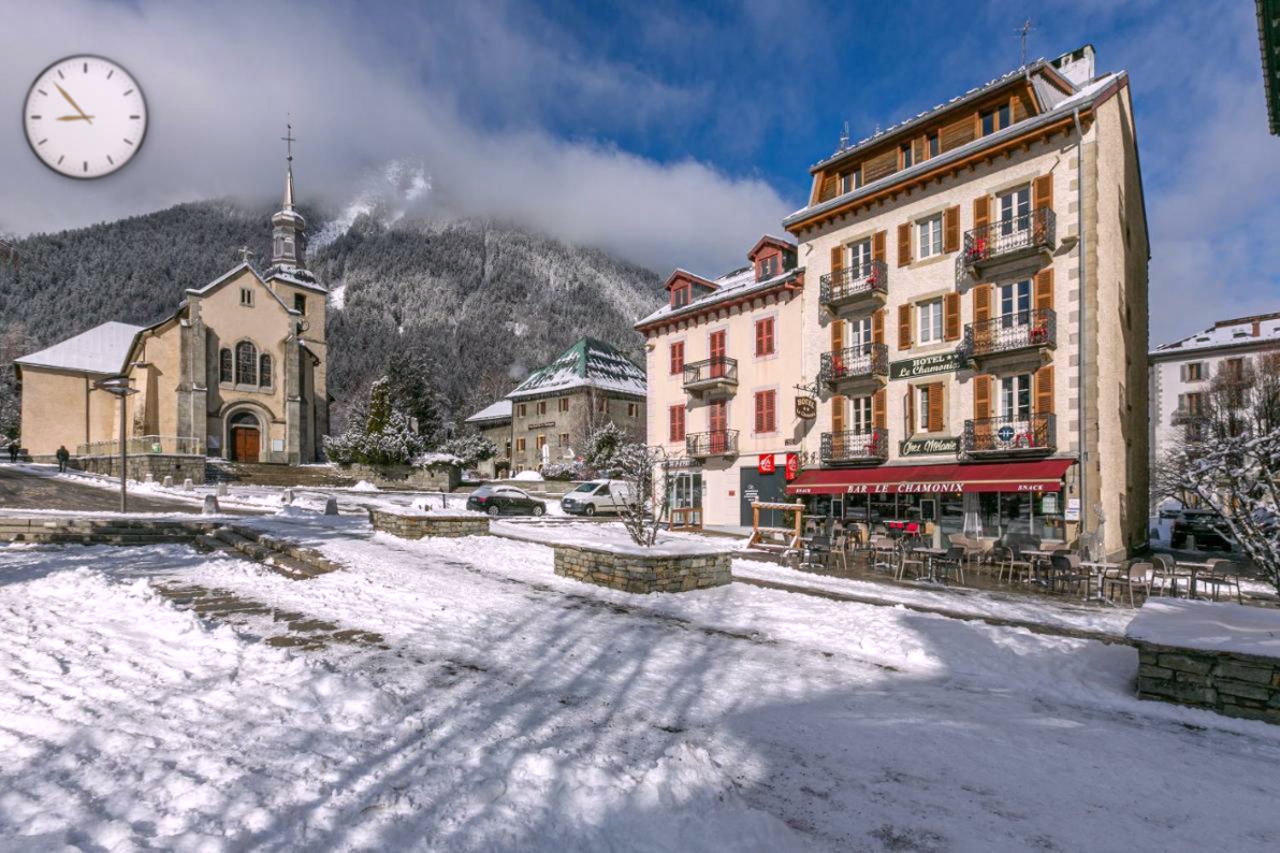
8.53
